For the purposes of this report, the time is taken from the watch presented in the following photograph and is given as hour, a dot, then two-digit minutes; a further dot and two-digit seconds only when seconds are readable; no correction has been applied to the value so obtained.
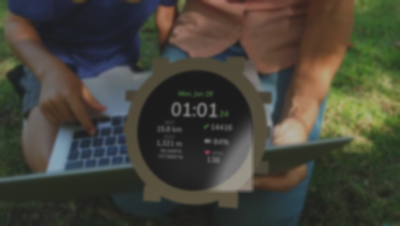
1.01
